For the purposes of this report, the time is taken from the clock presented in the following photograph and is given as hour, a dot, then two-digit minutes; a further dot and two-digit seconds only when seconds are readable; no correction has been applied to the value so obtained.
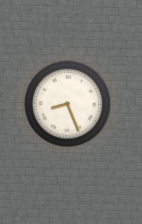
8.26
